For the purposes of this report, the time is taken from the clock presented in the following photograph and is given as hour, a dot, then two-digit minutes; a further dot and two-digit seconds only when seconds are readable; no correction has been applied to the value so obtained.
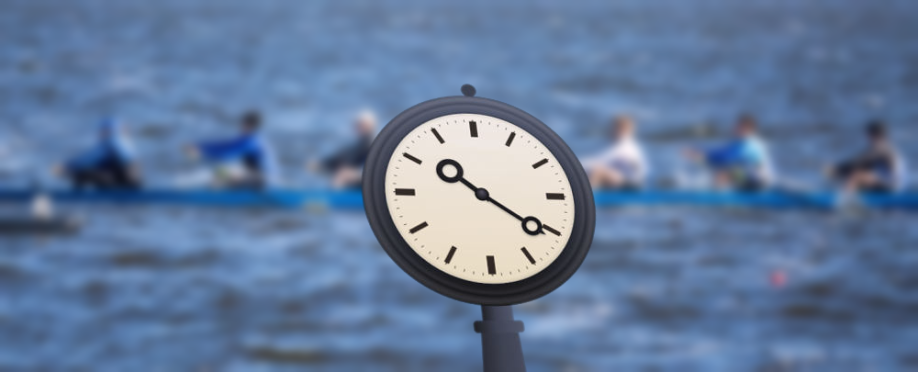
10.21
